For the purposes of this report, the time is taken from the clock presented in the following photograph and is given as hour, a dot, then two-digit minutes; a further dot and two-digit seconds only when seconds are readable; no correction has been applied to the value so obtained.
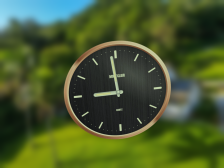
8.59
